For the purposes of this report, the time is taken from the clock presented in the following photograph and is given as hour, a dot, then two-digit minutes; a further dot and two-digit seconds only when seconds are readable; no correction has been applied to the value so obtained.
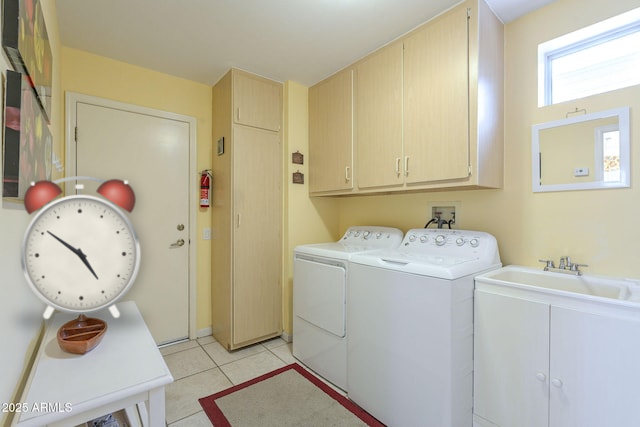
4.51
